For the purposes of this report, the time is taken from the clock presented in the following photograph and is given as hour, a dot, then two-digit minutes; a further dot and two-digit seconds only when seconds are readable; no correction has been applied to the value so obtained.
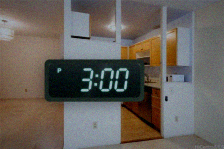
3.00
